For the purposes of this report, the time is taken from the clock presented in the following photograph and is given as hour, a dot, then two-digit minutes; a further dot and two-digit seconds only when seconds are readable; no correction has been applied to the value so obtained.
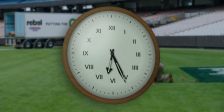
6.26
